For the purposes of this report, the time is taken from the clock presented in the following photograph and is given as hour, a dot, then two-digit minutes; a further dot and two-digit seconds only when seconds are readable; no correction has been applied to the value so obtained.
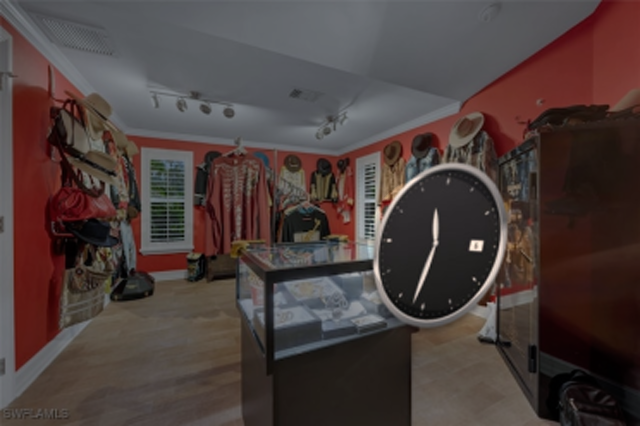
11.32
